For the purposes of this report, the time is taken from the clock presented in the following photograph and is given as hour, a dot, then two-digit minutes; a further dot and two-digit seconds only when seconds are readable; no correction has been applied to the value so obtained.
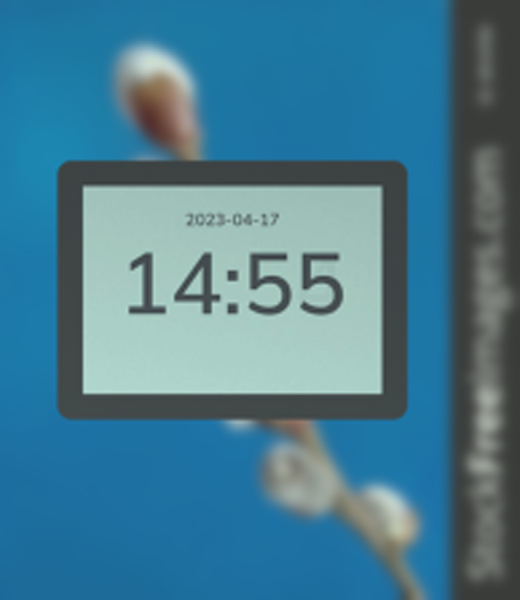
14.55
